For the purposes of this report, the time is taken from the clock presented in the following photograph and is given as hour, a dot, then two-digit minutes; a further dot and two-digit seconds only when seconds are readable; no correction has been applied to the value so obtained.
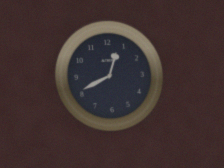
12.41
